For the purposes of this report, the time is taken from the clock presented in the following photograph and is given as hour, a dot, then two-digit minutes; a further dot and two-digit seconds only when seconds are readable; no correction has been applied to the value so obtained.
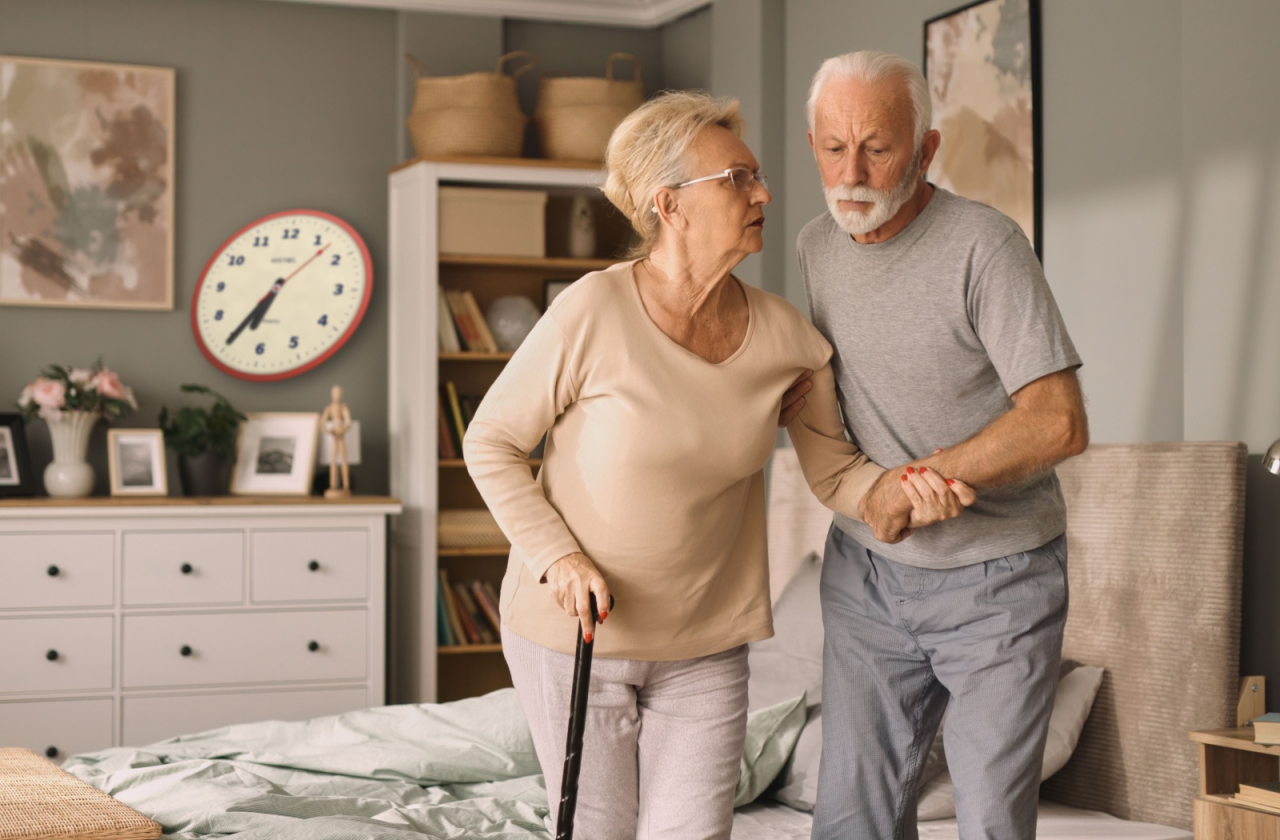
6.35.07
